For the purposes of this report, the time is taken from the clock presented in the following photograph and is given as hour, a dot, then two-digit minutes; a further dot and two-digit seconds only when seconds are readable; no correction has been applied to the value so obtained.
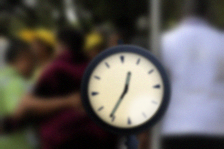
12.36
